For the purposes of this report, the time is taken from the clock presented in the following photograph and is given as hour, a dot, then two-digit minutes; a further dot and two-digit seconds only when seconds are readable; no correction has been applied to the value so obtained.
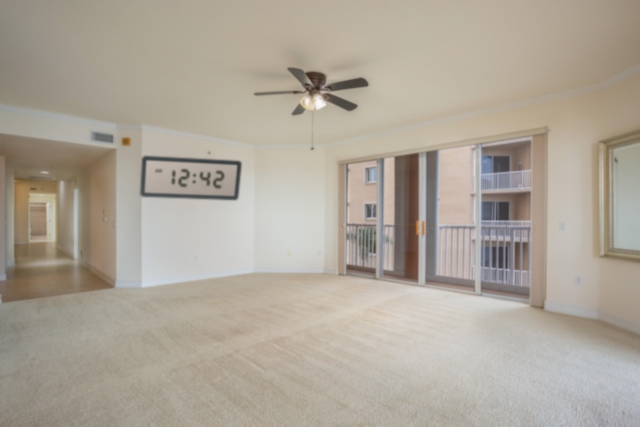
12.42
